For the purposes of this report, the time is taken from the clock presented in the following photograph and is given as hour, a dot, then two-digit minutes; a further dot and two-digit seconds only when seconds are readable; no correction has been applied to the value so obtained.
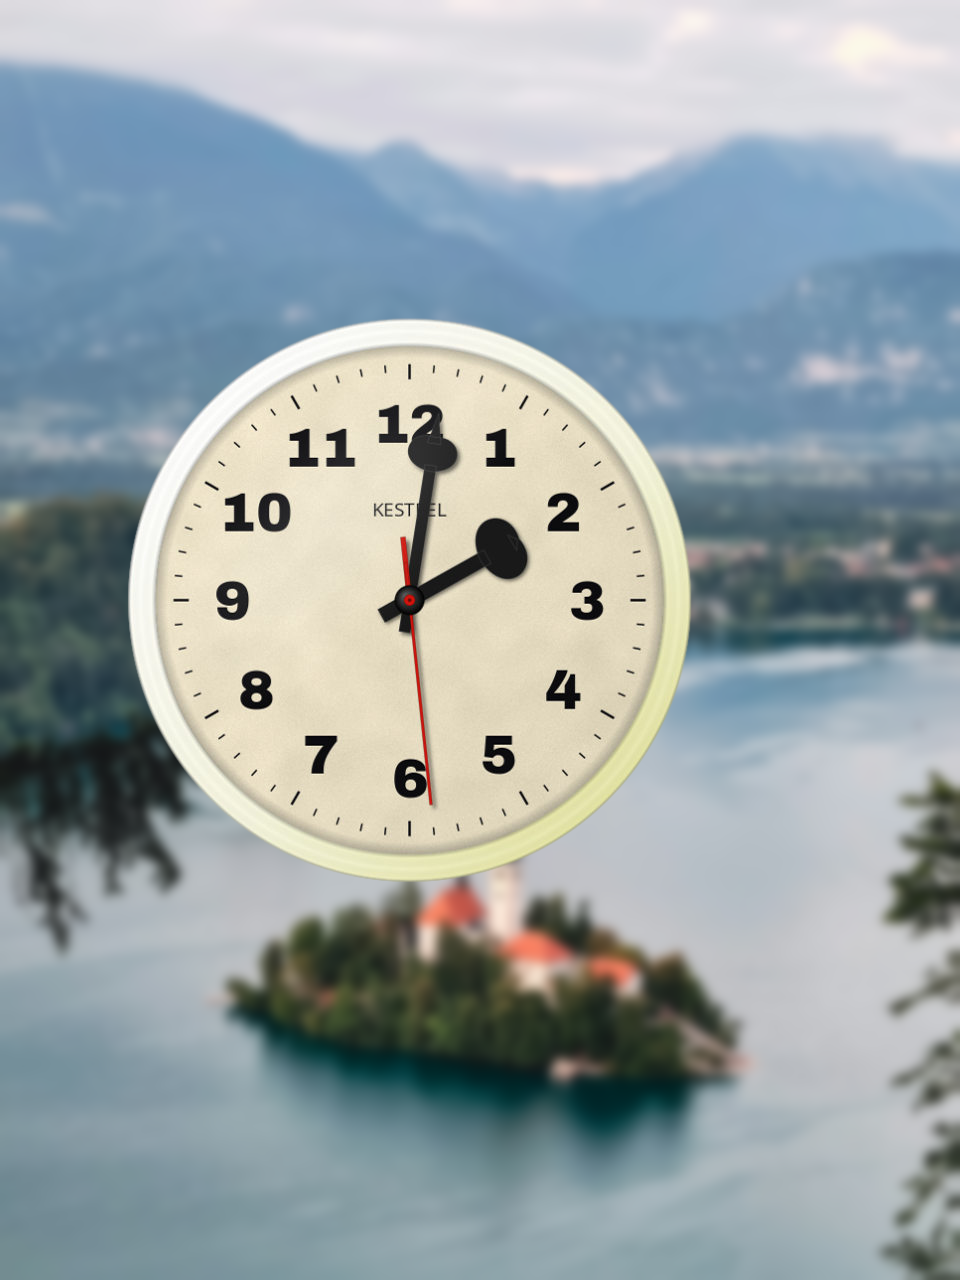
2.01.29
